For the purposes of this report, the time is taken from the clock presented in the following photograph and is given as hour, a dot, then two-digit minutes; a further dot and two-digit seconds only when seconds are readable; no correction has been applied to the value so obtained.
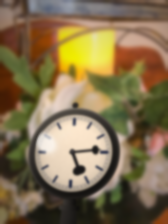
5.14
